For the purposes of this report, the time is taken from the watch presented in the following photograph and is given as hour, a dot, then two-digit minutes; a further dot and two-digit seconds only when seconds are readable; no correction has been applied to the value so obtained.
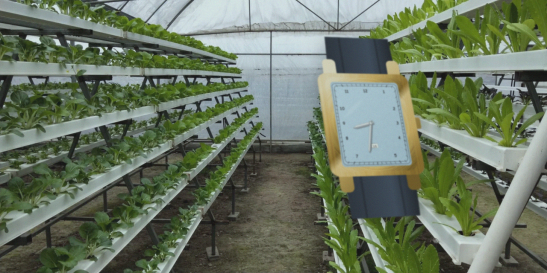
8.32
